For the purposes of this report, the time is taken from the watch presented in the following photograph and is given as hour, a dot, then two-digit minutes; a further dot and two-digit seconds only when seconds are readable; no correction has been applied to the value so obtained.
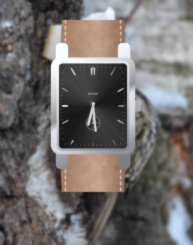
6.29
